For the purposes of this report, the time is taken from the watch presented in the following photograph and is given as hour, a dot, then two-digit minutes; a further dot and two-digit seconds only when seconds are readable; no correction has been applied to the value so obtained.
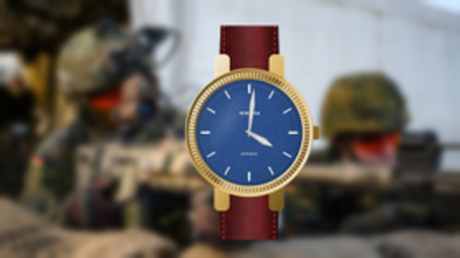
4.01
